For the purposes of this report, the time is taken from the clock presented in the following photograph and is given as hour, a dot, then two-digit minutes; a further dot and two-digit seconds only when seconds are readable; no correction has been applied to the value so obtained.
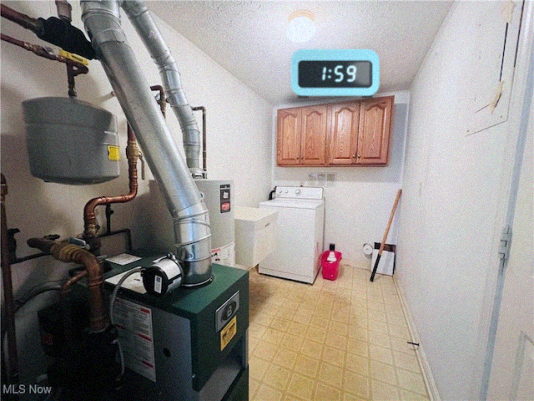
1.59
